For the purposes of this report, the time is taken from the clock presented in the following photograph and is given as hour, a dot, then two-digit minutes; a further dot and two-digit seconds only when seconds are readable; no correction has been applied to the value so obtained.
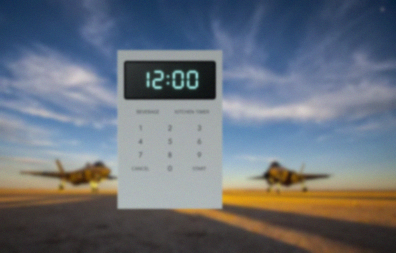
12.00
